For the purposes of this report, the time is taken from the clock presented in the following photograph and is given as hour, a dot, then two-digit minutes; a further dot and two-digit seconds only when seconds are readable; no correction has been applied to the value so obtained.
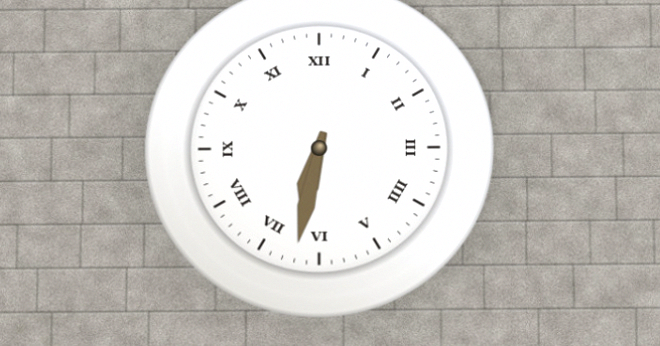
6.32
